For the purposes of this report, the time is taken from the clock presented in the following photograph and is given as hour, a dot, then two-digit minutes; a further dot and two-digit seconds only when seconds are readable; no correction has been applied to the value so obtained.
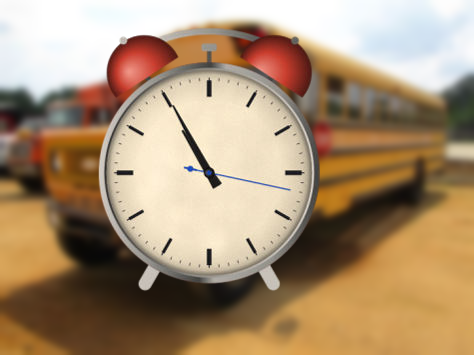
10.55.17
